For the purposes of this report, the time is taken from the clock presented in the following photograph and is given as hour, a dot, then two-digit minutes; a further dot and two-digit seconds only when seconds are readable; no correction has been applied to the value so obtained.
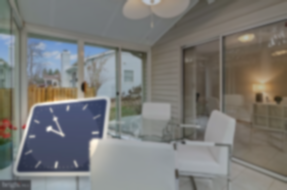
9.55
